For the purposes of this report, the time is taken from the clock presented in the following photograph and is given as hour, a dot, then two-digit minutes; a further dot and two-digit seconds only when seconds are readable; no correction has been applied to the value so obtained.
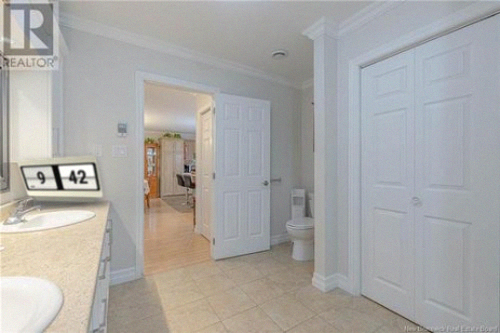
9.42
